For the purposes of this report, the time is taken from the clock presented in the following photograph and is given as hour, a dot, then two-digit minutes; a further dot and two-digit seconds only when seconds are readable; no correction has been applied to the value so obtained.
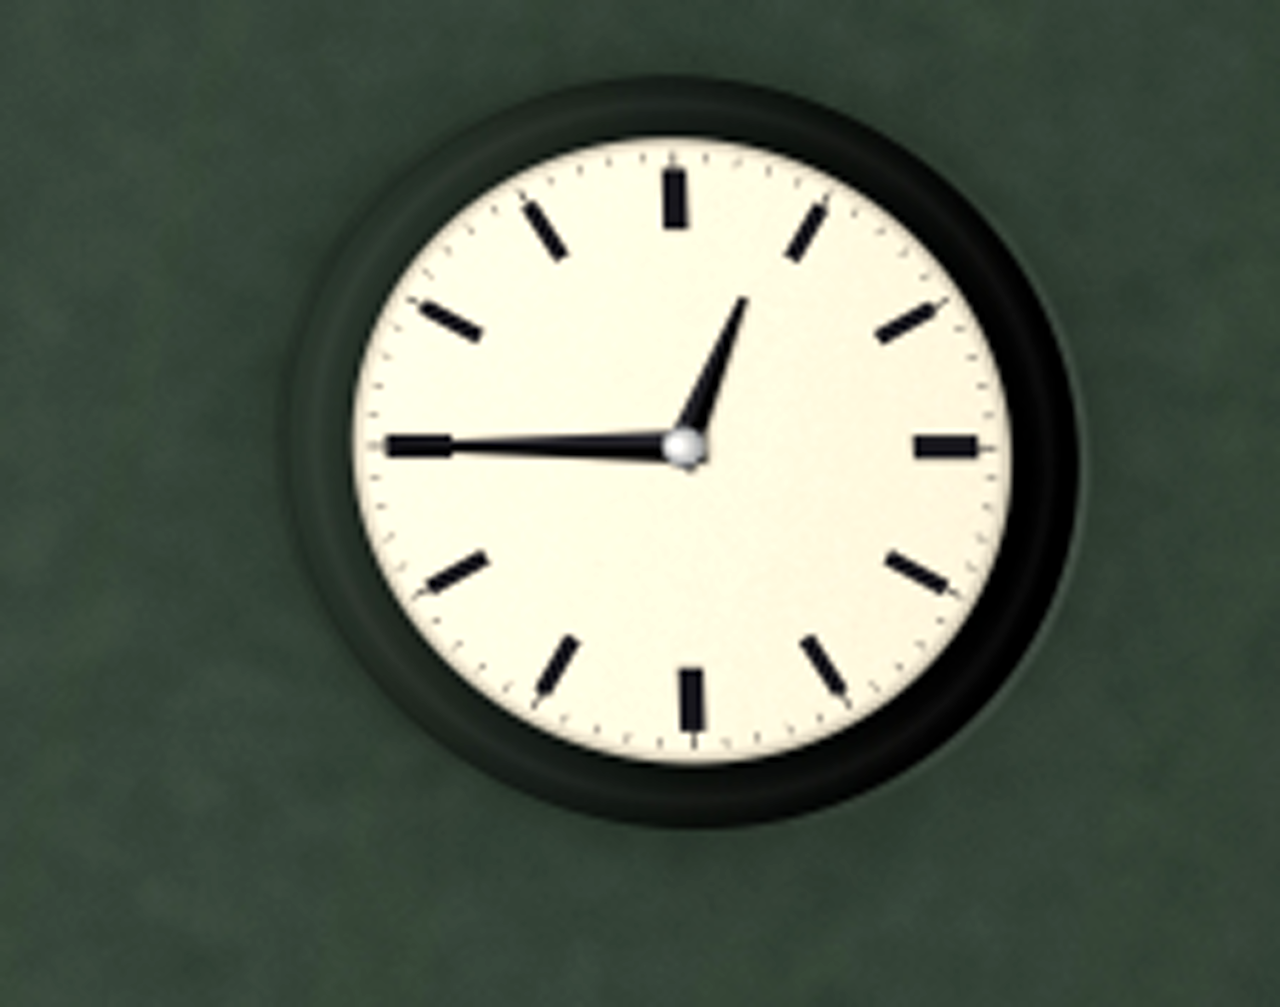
12.45
